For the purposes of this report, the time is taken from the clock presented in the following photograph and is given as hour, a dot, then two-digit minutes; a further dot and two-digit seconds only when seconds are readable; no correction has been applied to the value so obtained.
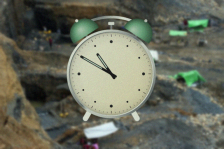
10.50
